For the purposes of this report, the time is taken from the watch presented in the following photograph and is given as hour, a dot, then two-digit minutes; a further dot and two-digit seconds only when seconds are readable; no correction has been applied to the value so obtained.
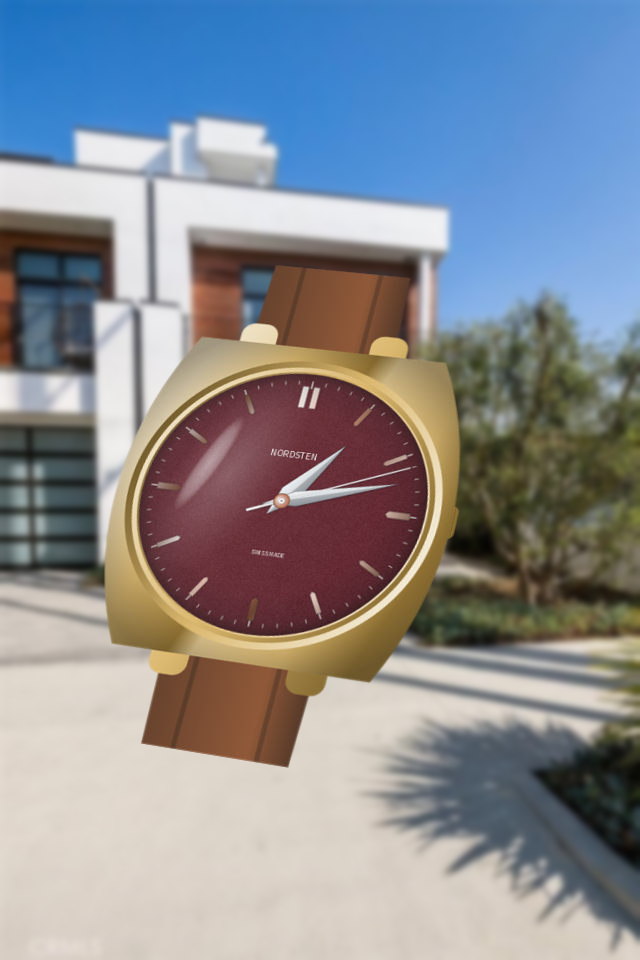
1.12.11
